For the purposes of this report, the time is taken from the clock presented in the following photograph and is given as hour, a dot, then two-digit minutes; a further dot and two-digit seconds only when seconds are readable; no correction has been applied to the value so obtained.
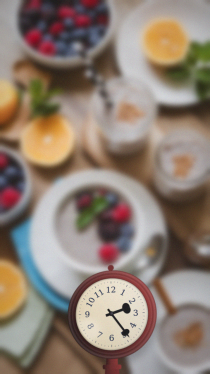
2.24
